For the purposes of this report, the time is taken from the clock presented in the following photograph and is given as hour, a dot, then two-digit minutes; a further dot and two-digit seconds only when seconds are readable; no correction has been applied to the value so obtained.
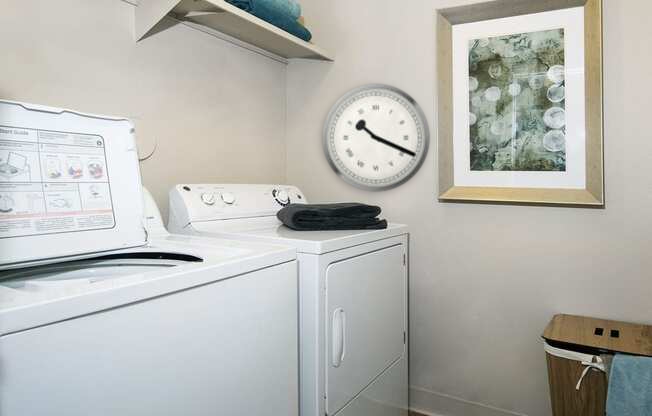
10.19
